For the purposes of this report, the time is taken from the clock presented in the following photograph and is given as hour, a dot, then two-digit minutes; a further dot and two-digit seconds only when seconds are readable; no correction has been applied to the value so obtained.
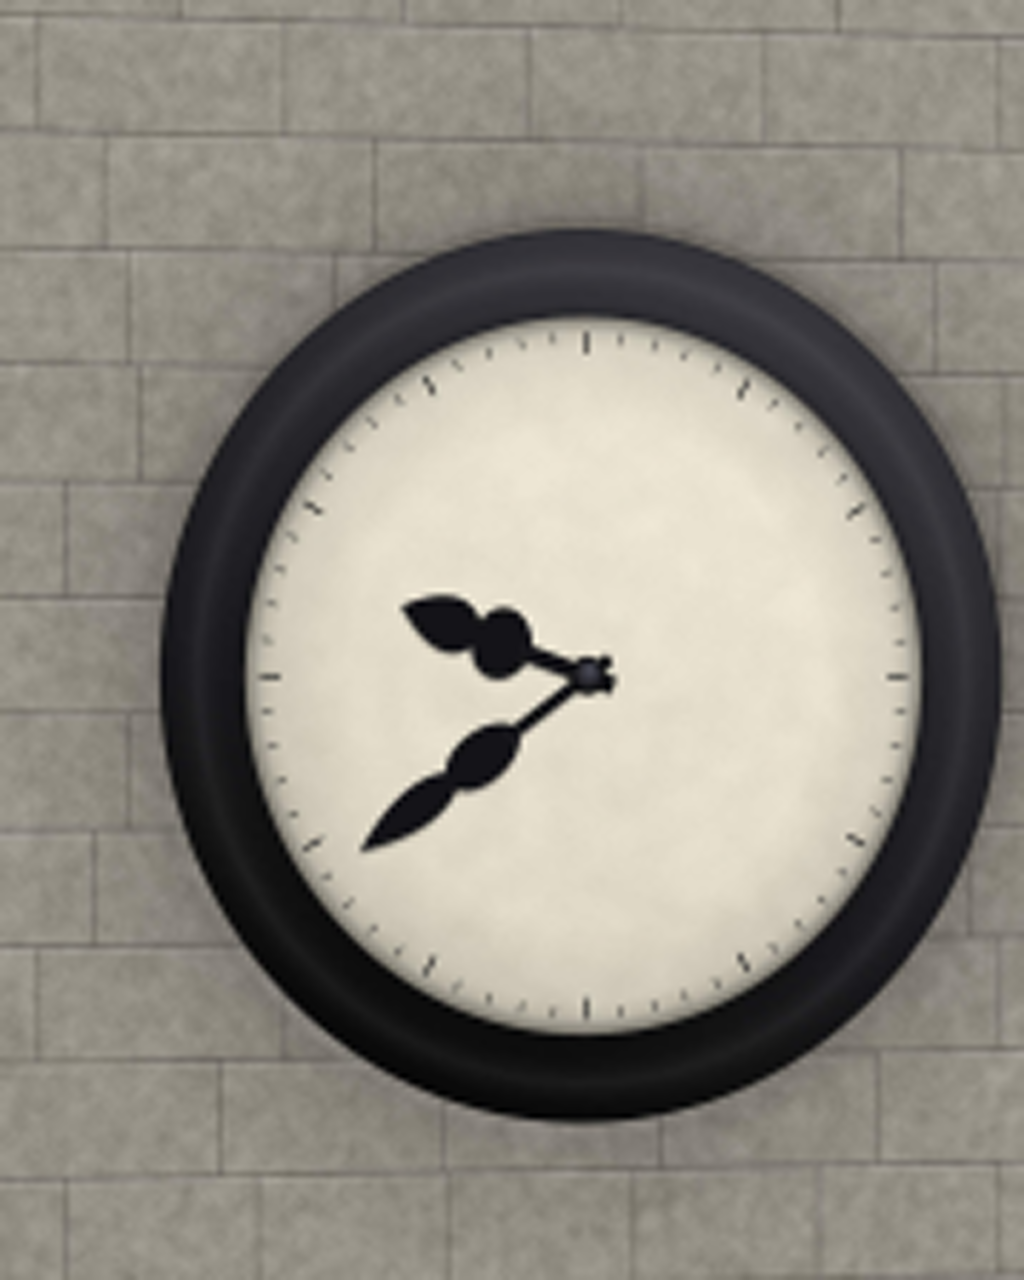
9.39
